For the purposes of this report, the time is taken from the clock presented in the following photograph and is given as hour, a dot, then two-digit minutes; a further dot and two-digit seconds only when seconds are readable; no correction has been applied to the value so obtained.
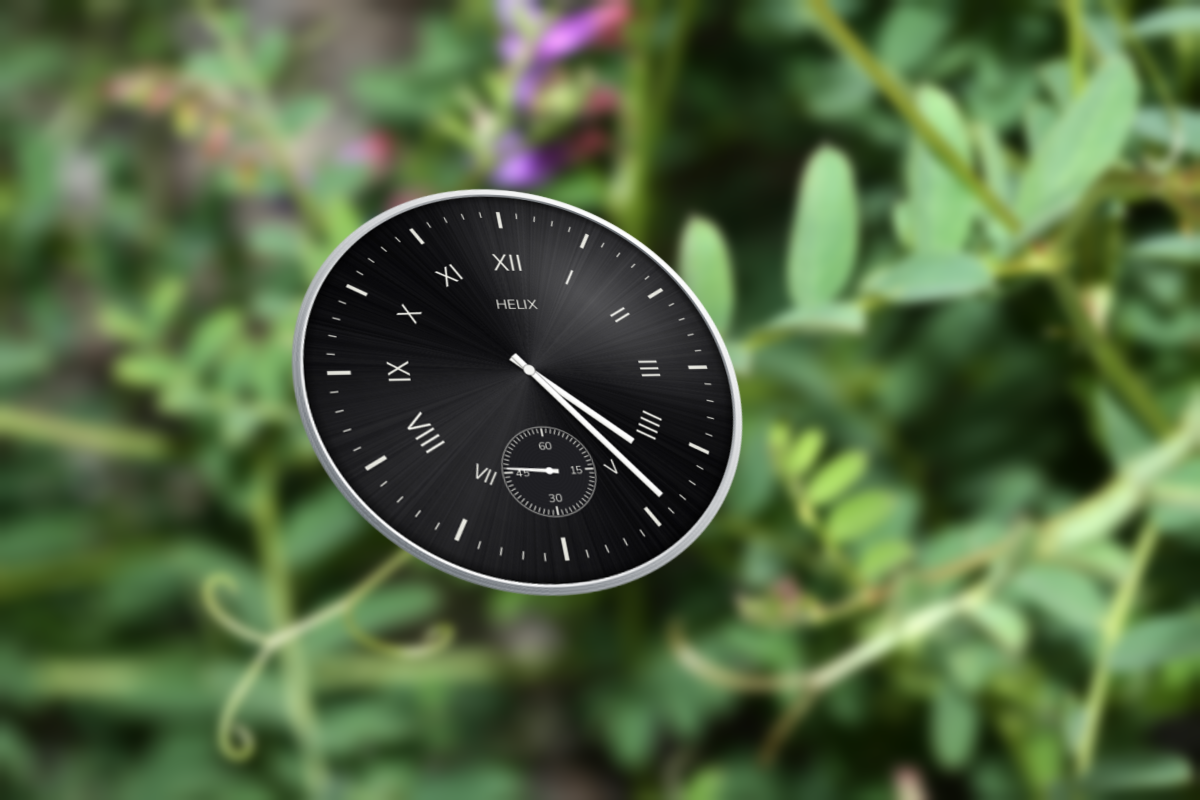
4.23.46
